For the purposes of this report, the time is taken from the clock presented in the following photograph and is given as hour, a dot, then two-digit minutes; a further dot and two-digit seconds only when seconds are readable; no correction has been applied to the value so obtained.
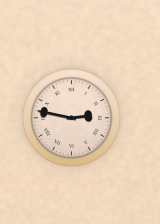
2.47
